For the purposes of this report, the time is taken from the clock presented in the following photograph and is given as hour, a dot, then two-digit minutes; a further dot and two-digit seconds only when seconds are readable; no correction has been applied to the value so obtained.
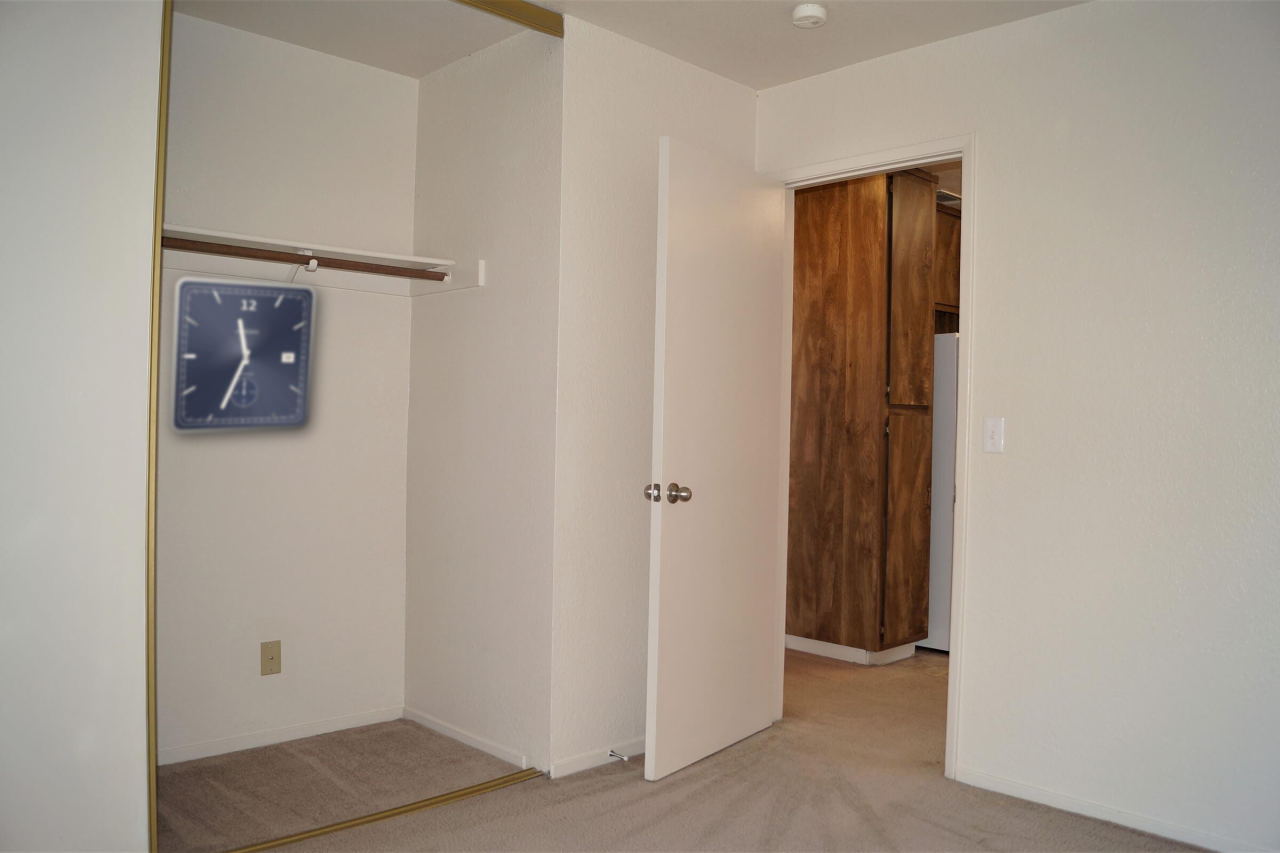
11.34
